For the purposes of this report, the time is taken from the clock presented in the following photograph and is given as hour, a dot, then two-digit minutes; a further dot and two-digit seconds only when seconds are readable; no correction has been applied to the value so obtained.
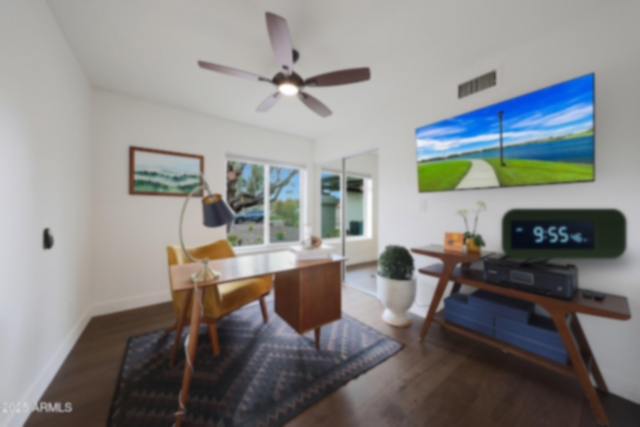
9.55
